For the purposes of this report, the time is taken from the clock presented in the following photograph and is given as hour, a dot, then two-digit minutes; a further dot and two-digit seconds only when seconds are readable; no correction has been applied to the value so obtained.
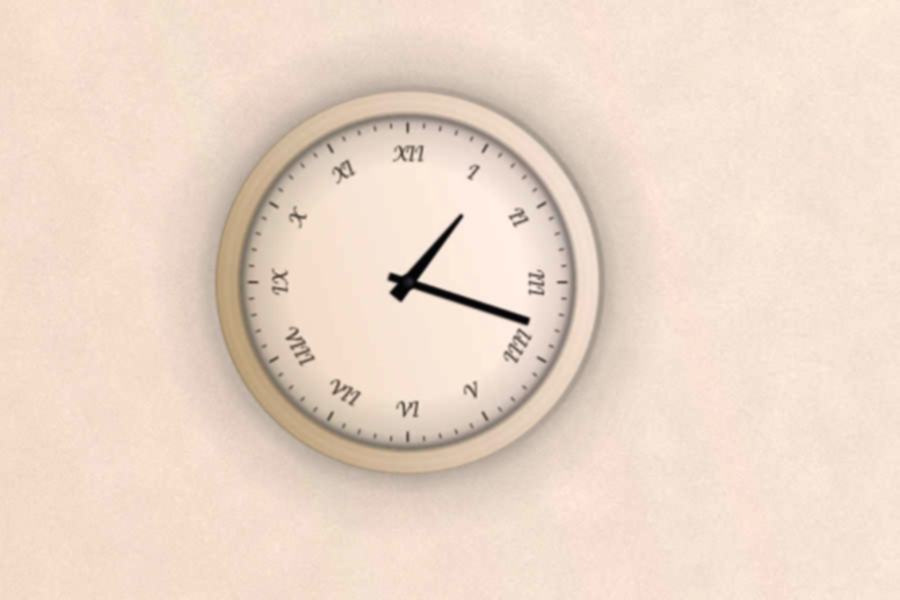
1.18
